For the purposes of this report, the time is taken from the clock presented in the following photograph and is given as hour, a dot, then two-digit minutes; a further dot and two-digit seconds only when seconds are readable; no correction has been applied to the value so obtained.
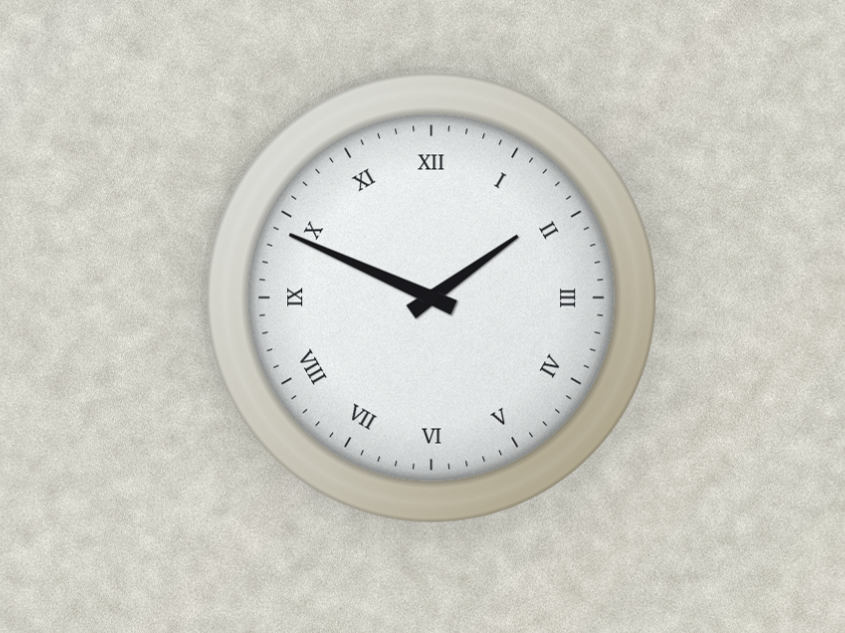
1.49
